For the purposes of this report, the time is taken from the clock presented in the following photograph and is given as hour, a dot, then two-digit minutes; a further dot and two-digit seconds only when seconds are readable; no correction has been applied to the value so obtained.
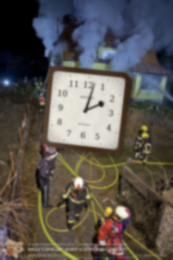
2.02
